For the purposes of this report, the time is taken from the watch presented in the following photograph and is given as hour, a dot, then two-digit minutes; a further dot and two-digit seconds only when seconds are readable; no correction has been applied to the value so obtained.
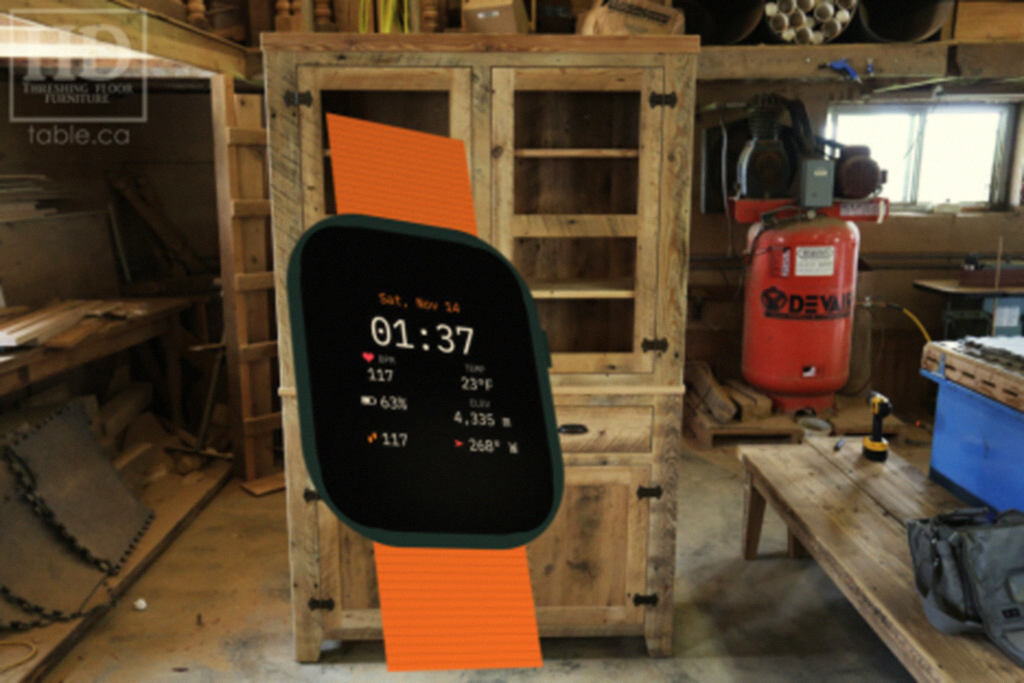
1.37
